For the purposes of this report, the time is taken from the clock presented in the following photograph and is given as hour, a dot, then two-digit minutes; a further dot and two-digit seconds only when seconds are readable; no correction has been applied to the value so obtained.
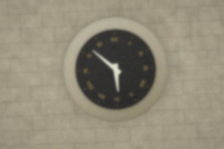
5.52
